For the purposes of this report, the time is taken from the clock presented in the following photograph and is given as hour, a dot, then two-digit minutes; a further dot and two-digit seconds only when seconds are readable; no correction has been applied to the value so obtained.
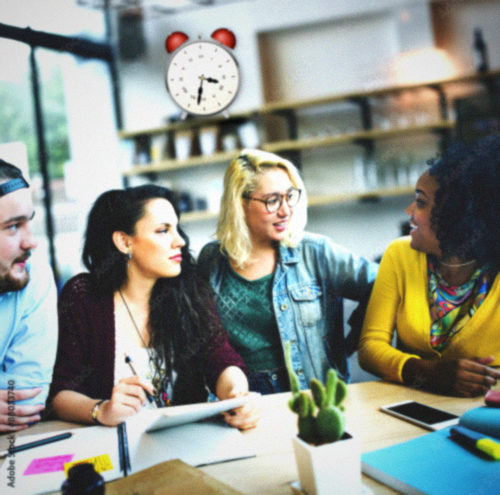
3.32
